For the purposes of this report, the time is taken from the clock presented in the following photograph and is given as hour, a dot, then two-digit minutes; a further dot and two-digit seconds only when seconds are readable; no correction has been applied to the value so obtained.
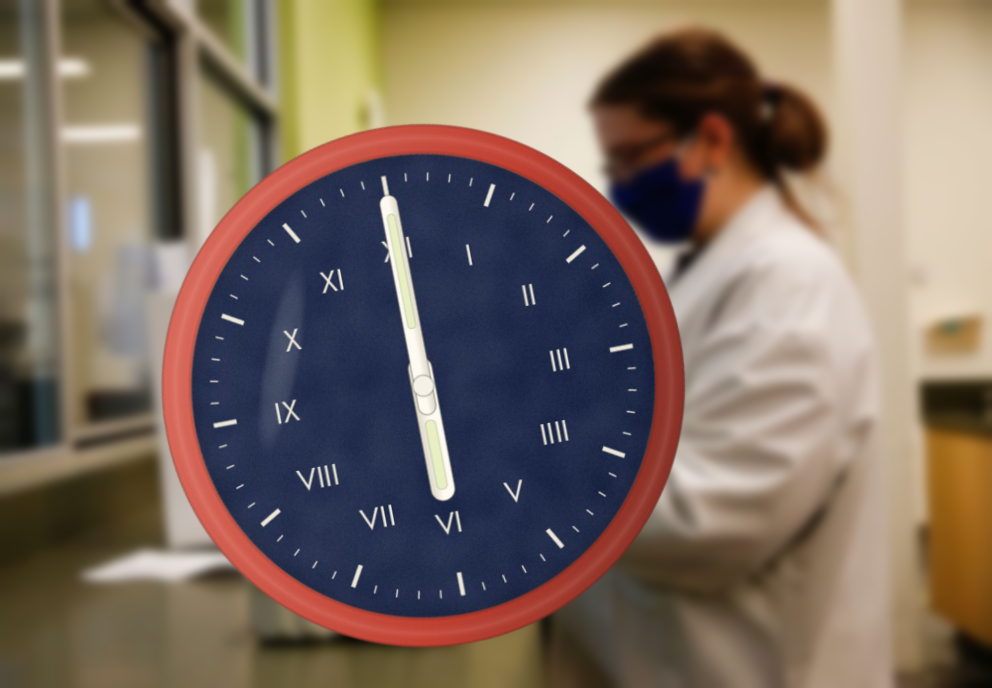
6.00
